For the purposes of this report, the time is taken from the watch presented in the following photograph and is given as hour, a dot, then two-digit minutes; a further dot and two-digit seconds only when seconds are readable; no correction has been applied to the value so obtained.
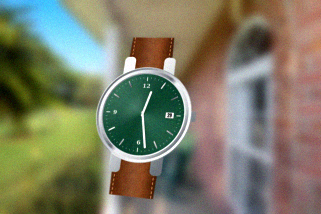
12.28
